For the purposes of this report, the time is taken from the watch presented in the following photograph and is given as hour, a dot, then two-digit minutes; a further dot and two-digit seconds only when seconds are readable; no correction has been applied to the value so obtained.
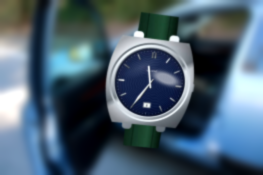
11.35
